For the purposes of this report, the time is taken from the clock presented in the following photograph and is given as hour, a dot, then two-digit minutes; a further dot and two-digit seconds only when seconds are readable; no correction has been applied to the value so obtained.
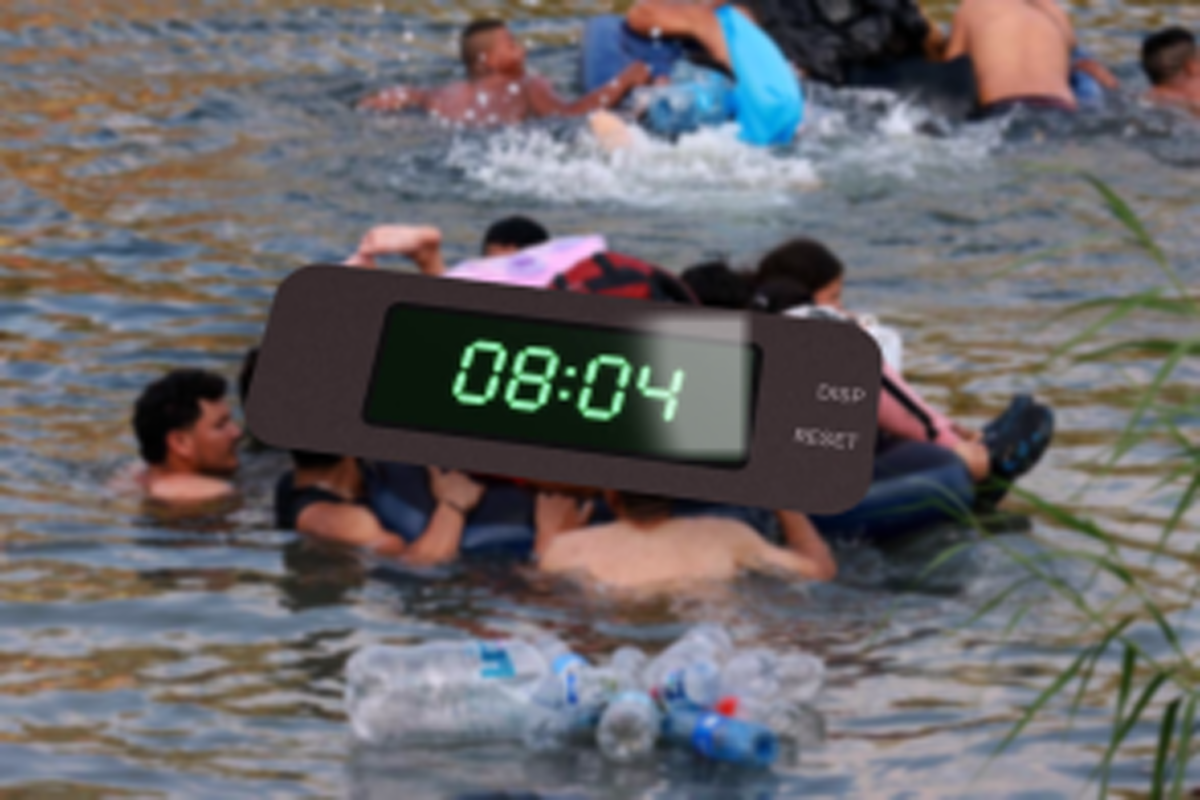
8.04
